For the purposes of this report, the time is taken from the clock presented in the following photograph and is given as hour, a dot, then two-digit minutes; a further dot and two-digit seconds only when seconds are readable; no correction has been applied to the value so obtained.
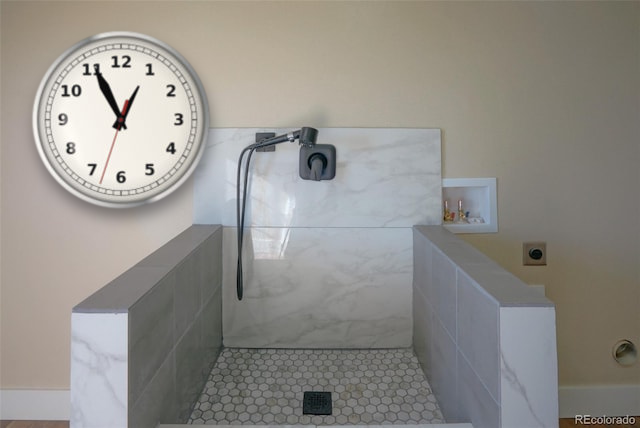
12.55.33
